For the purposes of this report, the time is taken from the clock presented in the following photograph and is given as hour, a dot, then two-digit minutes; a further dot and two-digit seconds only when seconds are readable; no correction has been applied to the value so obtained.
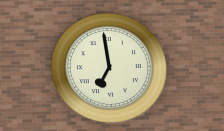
6.59
